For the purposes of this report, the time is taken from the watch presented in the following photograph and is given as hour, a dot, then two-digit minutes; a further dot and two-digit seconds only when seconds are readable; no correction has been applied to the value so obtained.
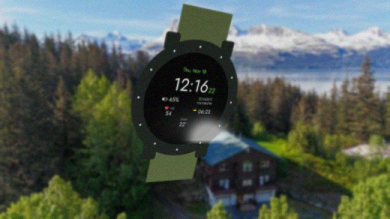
12.16
